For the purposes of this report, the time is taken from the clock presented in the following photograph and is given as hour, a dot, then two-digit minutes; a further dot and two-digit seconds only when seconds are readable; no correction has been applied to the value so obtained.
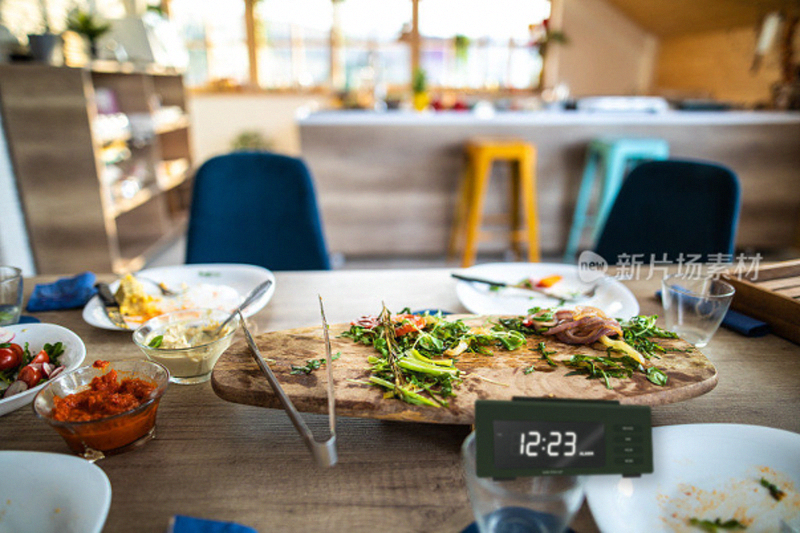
12.23
